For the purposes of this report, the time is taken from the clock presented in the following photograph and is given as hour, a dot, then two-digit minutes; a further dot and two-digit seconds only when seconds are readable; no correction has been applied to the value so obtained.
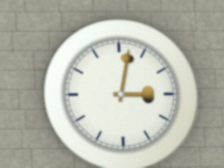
3.02
